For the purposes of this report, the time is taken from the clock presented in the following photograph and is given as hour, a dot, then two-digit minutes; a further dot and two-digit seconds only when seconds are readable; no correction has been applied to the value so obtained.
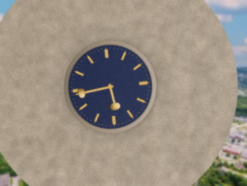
5.44
